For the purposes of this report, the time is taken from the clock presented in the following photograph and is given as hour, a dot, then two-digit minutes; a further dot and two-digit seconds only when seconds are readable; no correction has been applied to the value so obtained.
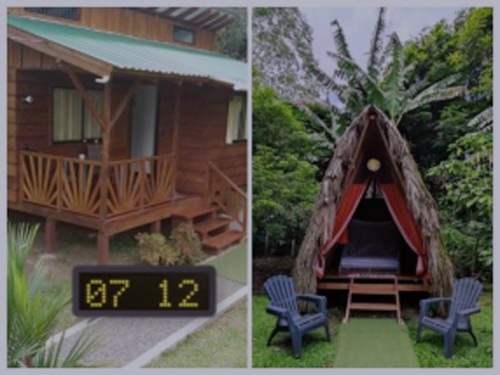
7.12
